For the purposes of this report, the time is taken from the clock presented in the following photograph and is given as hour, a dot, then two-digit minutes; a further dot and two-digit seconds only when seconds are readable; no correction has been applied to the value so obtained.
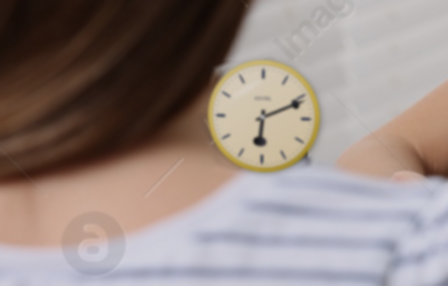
6.11
